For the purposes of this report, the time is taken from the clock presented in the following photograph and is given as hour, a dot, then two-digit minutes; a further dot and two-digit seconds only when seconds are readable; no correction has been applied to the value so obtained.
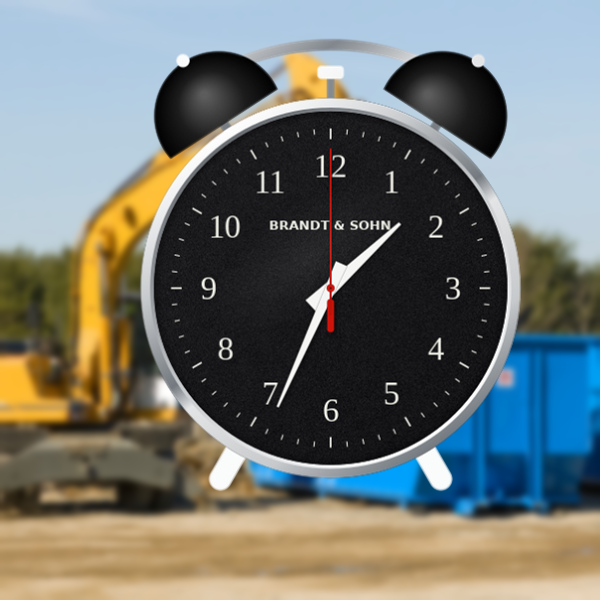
1.34.00
